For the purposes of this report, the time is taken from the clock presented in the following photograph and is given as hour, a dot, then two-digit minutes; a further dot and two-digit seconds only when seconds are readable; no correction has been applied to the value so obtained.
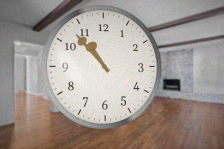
10.53
